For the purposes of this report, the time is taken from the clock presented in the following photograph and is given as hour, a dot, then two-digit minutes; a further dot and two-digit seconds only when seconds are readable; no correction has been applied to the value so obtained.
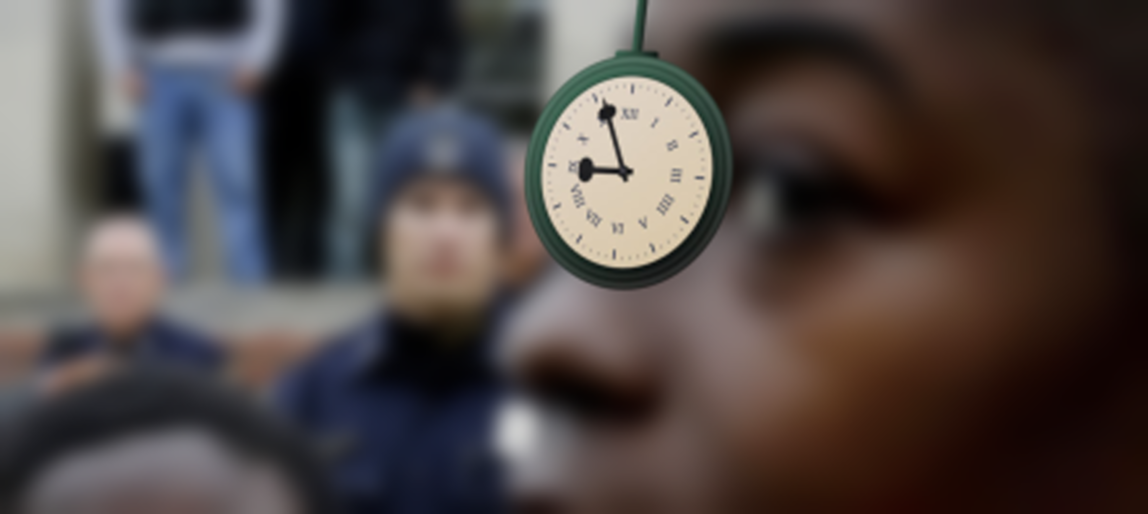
8.56
